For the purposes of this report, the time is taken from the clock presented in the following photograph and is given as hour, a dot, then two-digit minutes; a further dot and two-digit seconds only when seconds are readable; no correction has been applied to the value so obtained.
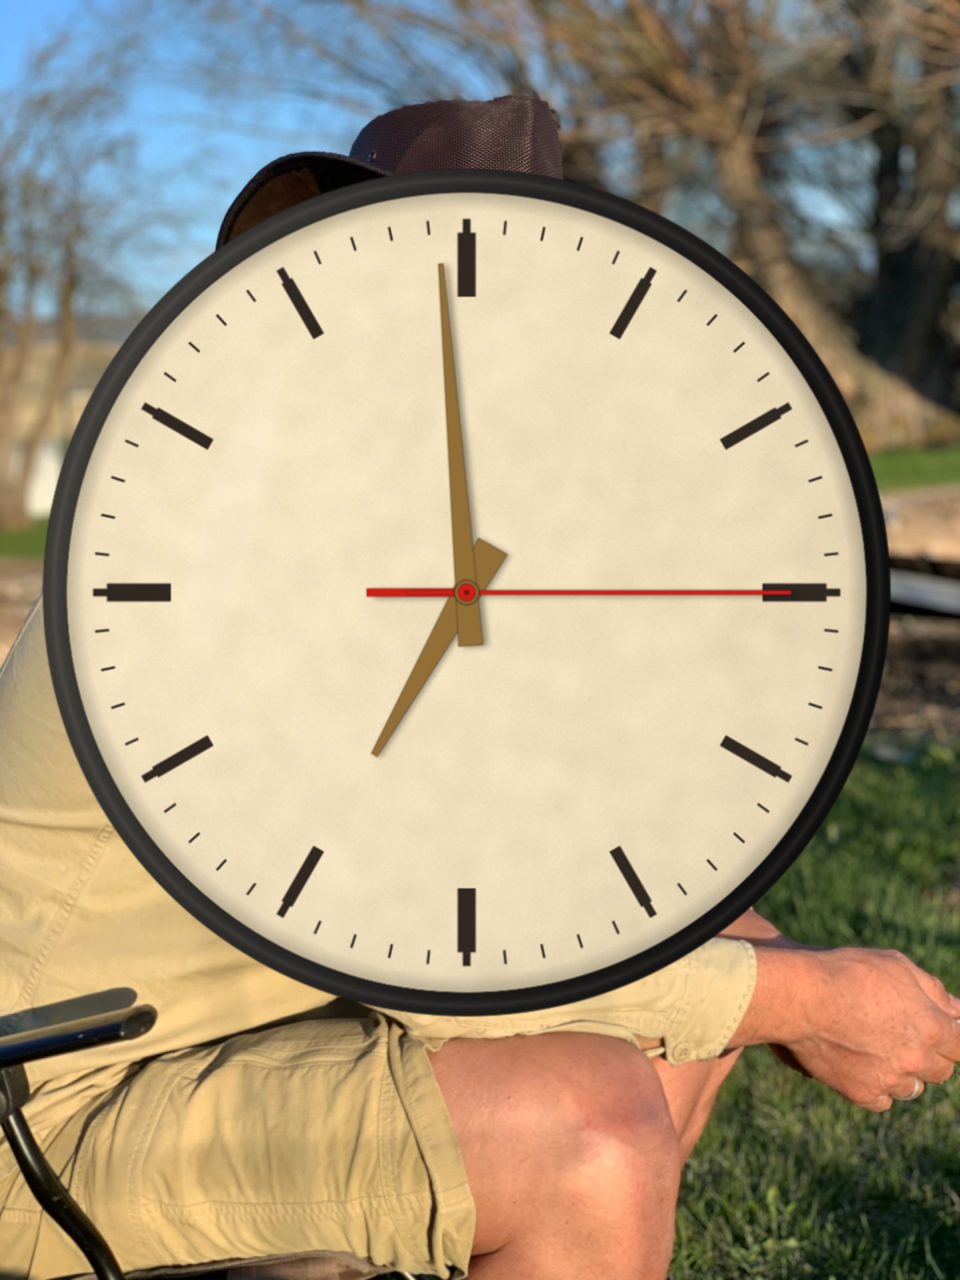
6.59.15
